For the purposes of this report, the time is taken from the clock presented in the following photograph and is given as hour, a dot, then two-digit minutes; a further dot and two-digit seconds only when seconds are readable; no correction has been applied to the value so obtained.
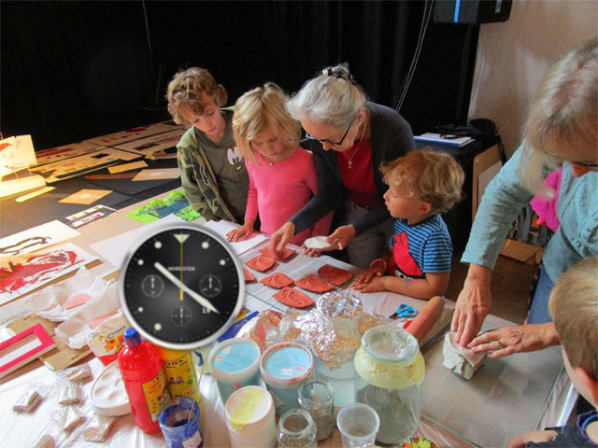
10.21
